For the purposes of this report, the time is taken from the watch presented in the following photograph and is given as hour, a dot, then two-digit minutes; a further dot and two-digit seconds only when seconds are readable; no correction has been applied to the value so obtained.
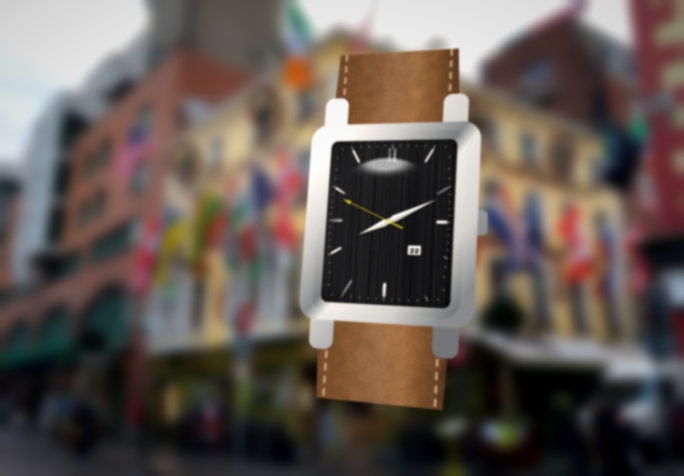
8.10.49
